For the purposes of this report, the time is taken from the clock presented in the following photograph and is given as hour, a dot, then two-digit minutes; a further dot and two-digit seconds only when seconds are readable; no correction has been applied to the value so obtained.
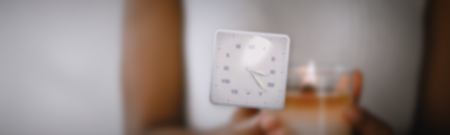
3.23
